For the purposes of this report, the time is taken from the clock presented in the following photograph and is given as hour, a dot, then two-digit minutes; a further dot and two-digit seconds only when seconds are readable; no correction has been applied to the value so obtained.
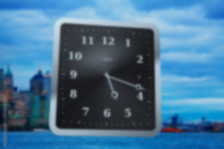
5.18
